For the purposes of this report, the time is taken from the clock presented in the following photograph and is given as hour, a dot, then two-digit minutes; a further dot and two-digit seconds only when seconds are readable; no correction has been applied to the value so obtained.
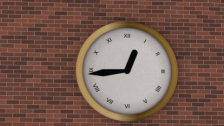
12.44
